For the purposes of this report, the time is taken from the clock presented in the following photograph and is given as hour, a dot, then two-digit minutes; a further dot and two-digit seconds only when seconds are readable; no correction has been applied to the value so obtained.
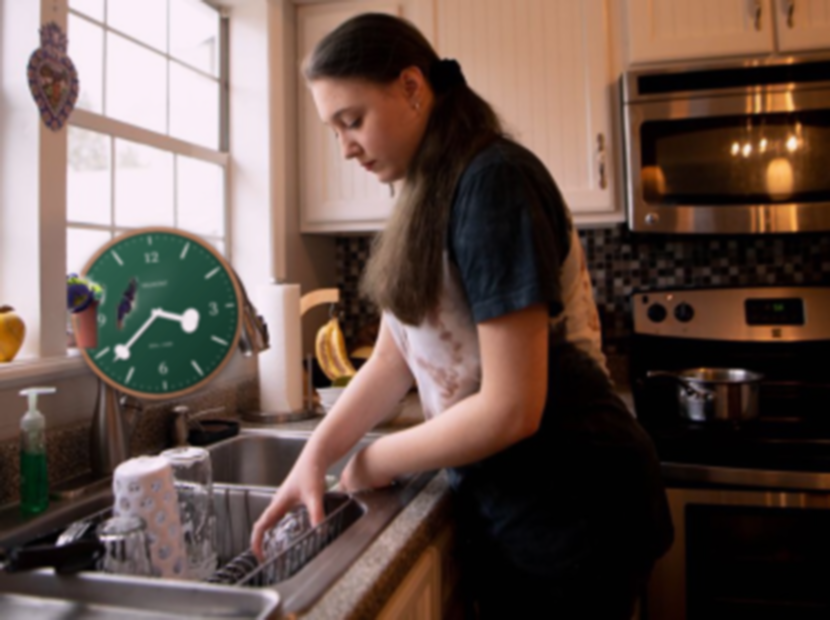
3.38
